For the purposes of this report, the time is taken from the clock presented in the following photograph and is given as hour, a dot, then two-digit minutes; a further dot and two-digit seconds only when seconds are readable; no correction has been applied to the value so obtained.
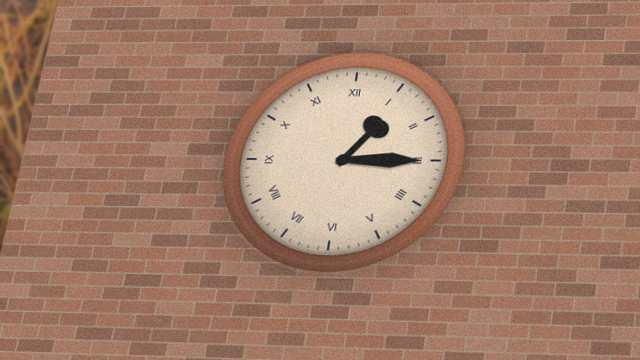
1.15
